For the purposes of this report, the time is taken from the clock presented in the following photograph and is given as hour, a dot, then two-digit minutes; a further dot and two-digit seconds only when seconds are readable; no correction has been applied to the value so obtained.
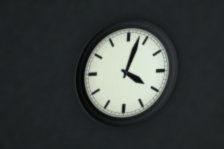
4.03
